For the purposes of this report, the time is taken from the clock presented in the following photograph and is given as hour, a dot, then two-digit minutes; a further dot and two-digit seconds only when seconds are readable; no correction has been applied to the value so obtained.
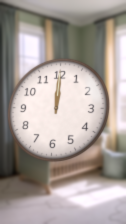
12.00
